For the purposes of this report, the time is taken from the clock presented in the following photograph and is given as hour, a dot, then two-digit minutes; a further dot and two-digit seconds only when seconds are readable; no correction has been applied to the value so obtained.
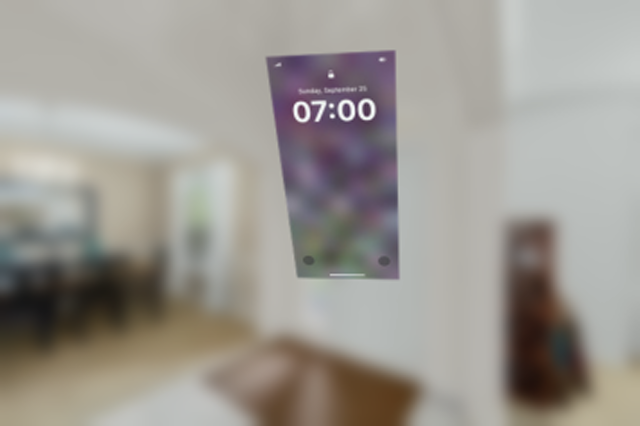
7.00
